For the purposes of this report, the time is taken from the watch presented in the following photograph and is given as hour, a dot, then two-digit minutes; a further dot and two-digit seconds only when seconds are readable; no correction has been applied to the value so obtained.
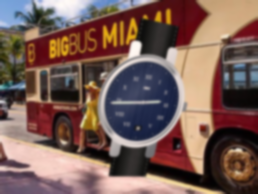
2.44
